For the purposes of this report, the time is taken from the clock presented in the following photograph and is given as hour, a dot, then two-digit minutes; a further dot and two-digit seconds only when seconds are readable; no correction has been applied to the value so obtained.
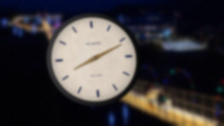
8.11
